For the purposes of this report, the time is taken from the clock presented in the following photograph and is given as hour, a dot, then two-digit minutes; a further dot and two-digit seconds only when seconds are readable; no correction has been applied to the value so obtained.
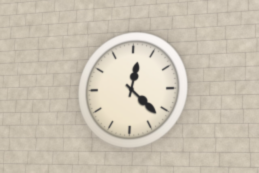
12.22
